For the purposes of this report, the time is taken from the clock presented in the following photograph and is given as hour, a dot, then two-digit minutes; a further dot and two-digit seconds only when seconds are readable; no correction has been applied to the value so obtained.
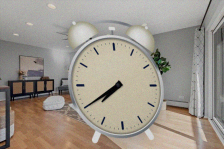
7.40
